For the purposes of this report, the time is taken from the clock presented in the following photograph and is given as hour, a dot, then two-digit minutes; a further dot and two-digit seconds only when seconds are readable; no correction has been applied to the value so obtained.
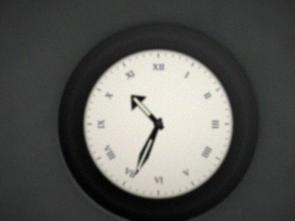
10.34
